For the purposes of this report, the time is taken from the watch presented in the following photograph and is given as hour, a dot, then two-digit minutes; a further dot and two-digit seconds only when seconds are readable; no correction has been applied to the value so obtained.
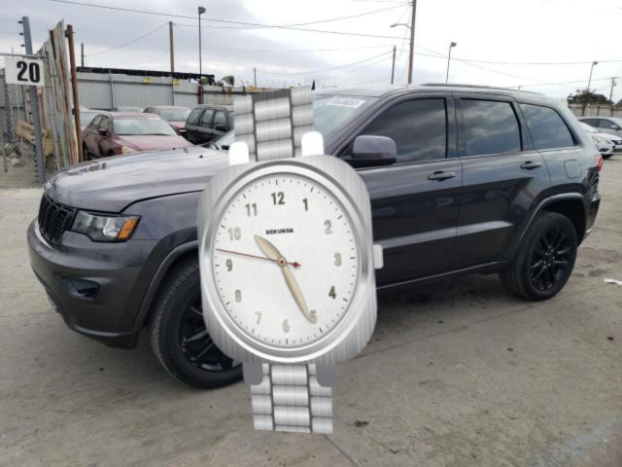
10.25.47
